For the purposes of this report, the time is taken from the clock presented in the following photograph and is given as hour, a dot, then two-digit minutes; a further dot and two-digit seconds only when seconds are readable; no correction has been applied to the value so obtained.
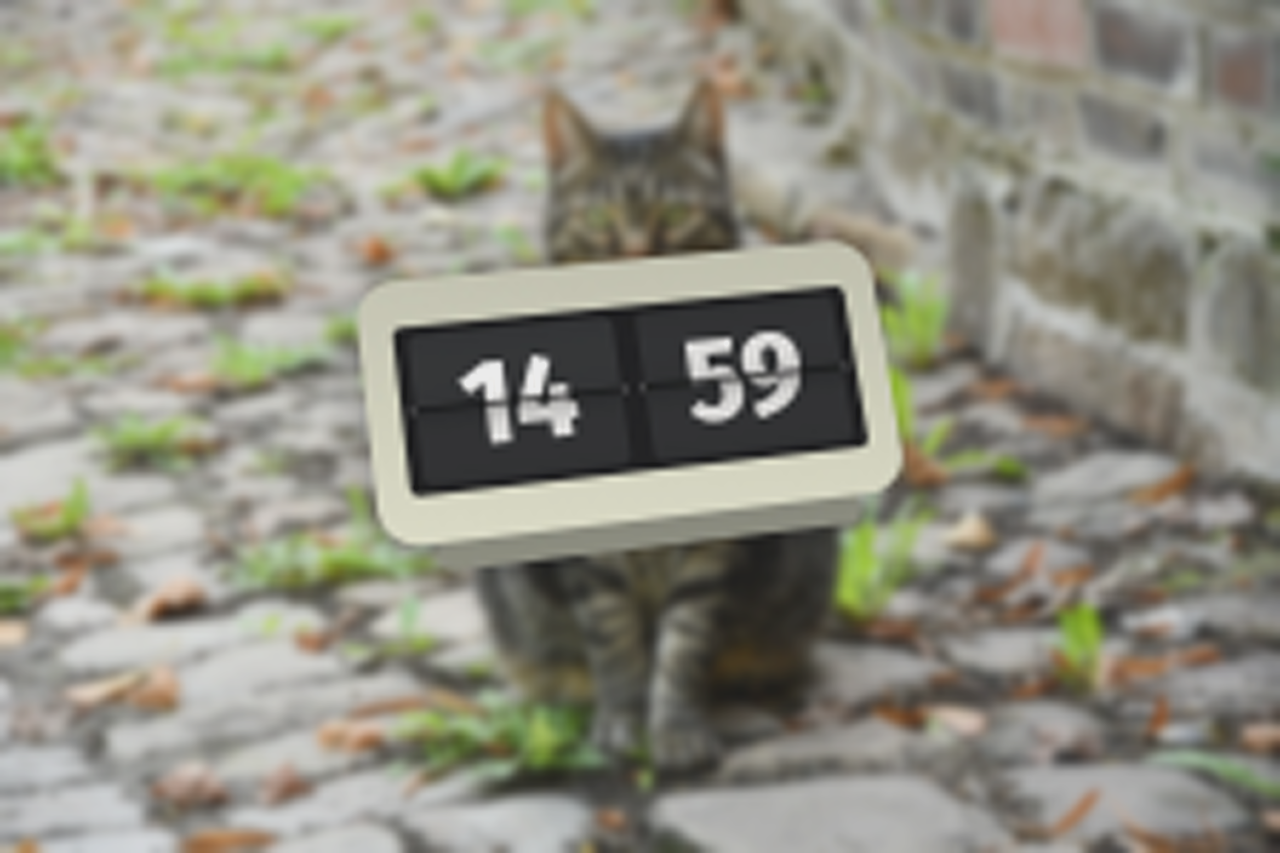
14.59
